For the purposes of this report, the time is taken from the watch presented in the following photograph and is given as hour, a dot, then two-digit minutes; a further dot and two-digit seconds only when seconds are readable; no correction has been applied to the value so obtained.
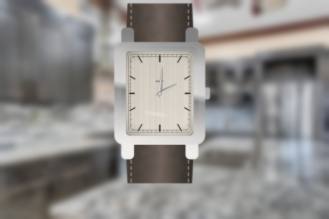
2.01
